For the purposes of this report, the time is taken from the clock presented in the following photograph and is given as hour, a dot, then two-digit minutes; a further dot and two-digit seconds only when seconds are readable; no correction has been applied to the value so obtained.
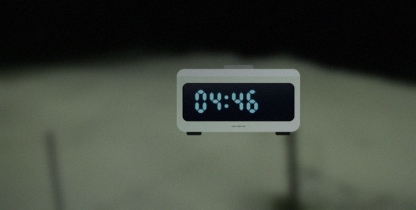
4.46
